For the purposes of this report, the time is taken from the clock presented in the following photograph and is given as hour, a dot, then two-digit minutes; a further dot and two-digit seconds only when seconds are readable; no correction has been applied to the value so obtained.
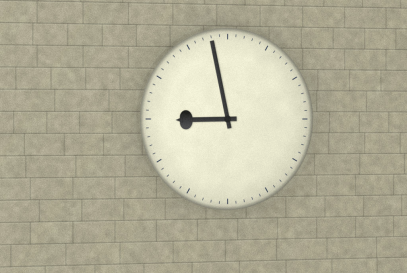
8.58
